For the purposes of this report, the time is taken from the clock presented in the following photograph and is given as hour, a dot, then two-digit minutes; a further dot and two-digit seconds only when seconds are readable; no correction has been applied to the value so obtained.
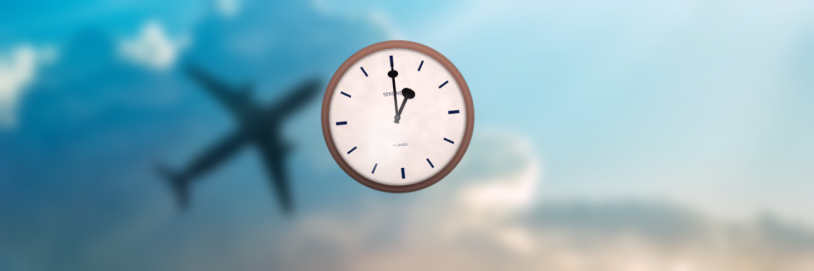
1.00
